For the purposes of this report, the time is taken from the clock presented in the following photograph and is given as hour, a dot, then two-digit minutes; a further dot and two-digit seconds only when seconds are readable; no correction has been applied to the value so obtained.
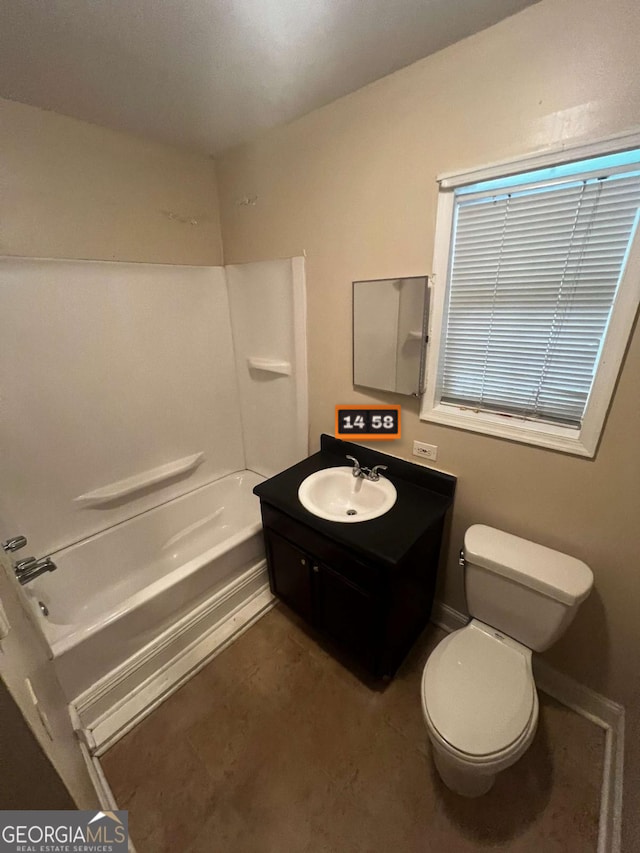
14.58
